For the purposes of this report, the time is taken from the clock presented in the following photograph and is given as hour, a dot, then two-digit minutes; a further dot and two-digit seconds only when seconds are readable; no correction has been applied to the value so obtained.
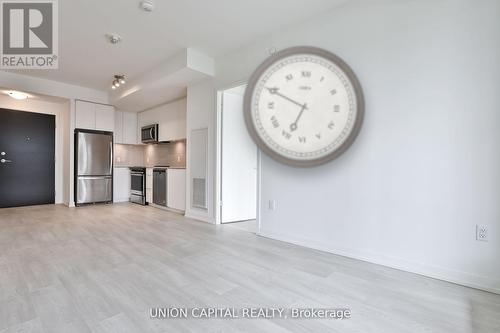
6.49
